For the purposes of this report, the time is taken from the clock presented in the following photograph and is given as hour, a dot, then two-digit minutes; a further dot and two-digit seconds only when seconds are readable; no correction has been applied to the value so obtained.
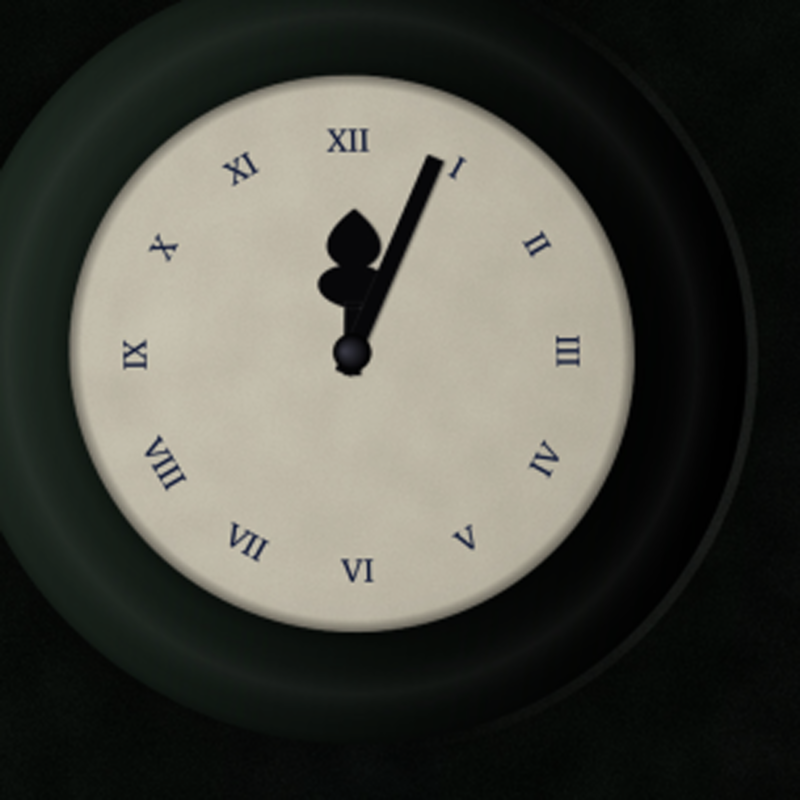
12.04
